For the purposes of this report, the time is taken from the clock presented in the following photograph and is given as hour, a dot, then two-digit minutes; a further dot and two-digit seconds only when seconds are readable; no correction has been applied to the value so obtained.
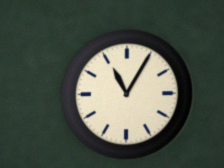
11.05
